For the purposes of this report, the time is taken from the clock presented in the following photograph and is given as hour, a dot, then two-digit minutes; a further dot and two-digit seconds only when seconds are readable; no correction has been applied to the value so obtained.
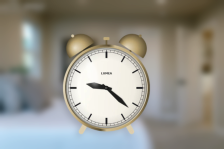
9.22
